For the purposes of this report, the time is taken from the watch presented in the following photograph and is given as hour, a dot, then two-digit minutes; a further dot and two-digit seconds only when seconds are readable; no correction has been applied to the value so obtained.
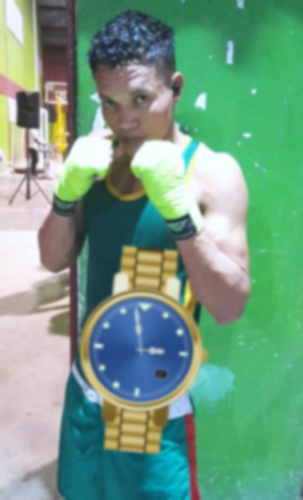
2.58
